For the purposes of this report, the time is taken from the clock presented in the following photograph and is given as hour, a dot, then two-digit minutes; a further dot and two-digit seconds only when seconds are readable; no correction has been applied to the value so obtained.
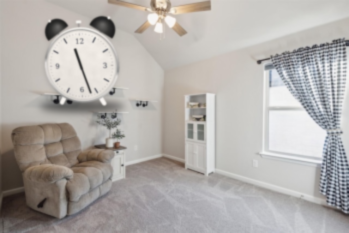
11.27
